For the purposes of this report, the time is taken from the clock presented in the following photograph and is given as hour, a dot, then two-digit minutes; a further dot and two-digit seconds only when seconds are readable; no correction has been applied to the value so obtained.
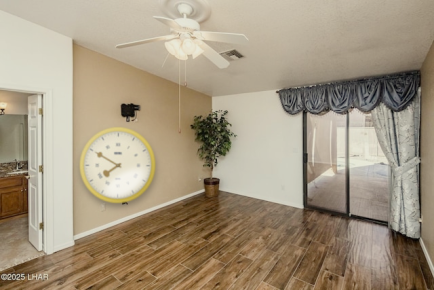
7.50
